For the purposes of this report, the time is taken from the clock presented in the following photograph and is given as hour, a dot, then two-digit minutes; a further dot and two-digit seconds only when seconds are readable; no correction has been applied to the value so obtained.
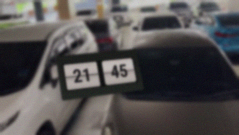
21.45
